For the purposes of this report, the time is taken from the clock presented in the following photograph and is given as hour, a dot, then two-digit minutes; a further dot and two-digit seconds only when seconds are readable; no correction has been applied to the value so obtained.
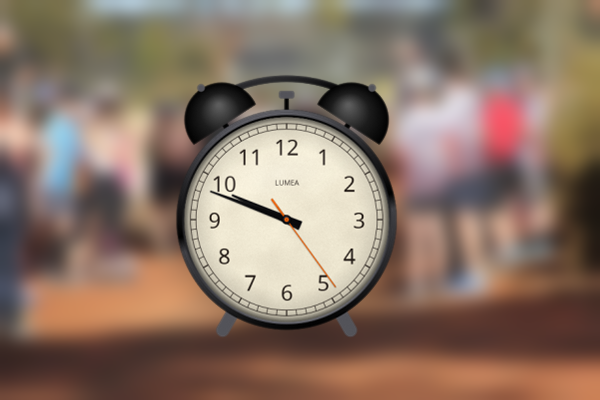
9.48.24
